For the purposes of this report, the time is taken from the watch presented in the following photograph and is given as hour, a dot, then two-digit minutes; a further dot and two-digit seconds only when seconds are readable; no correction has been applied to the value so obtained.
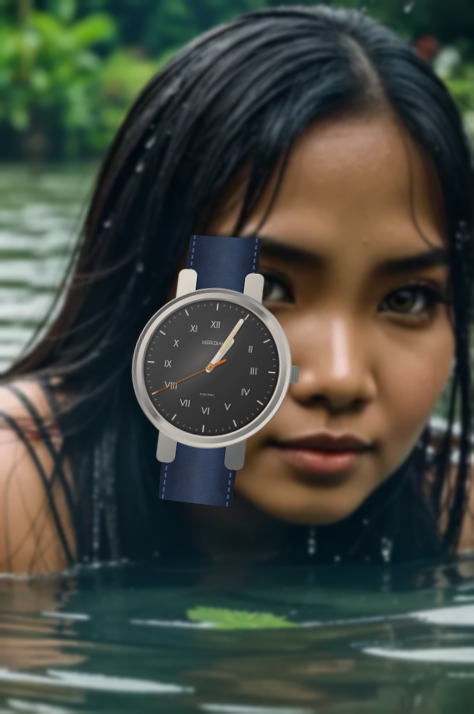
1.04.40
